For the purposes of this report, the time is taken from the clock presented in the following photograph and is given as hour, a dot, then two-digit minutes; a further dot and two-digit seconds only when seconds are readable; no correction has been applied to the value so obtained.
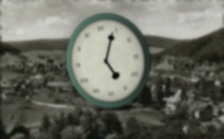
5.04
